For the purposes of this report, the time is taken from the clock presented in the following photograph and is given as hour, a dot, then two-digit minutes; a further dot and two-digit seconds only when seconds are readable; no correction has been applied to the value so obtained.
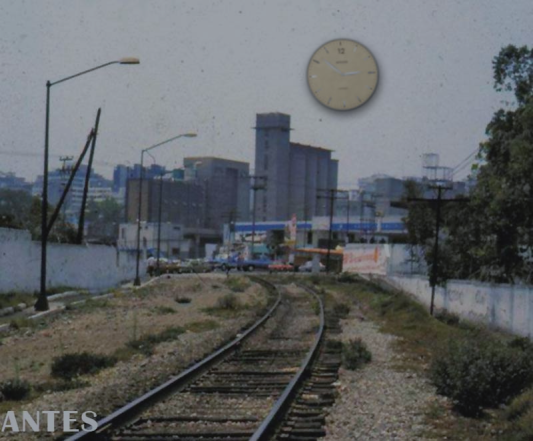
2.52
